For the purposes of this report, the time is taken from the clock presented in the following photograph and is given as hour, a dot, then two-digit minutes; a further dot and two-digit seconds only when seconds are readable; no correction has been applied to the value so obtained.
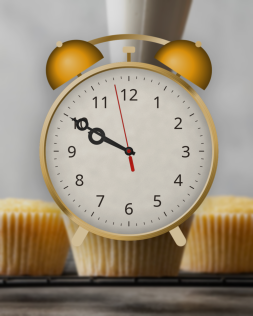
9.49.58
